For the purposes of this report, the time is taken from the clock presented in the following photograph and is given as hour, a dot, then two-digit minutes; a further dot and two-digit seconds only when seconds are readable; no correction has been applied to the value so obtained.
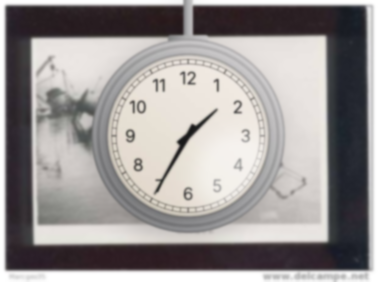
1.35
